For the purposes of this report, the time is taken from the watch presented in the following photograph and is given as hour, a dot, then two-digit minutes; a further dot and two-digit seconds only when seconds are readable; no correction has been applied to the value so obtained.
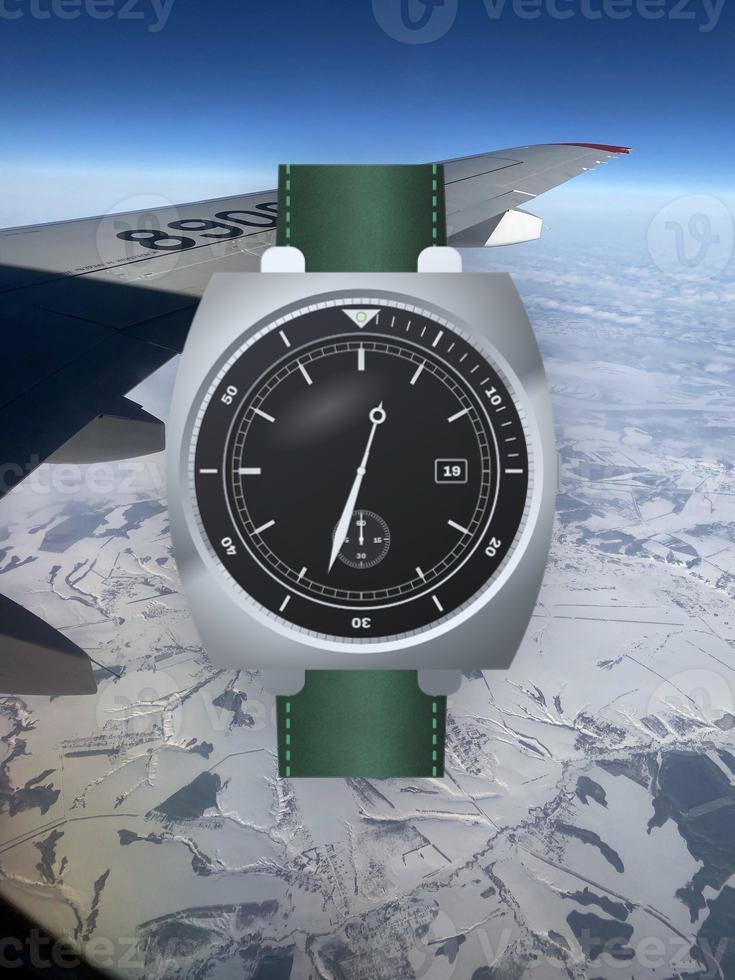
12.33
